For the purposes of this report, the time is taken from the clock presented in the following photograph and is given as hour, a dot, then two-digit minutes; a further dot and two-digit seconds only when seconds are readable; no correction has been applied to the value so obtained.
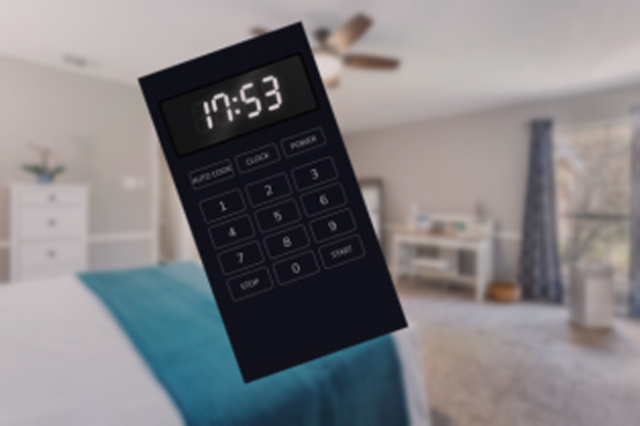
17.53
